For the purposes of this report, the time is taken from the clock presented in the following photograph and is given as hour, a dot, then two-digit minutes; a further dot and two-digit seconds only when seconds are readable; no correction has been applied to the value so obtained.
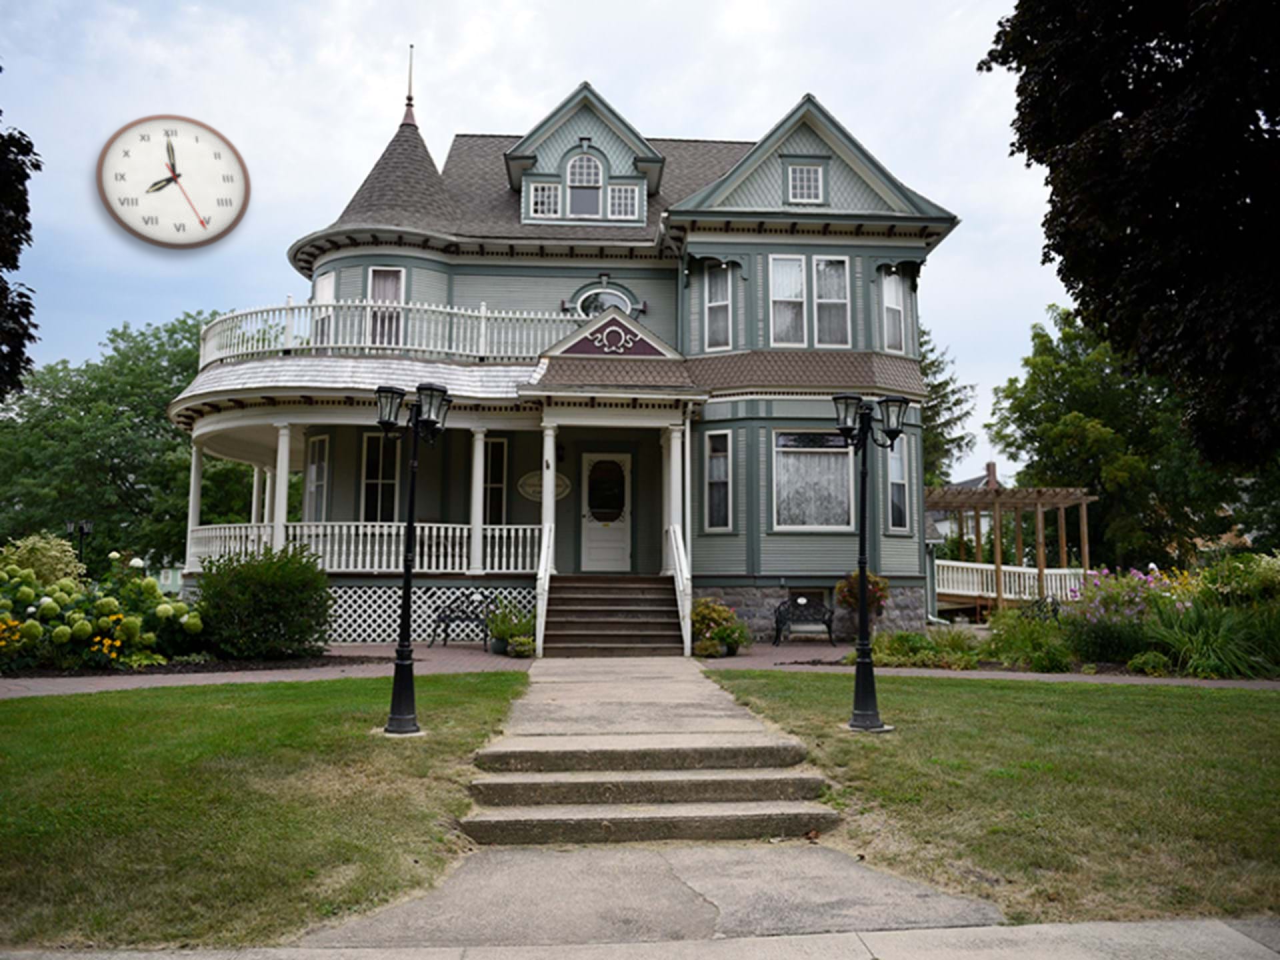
7.59.26
